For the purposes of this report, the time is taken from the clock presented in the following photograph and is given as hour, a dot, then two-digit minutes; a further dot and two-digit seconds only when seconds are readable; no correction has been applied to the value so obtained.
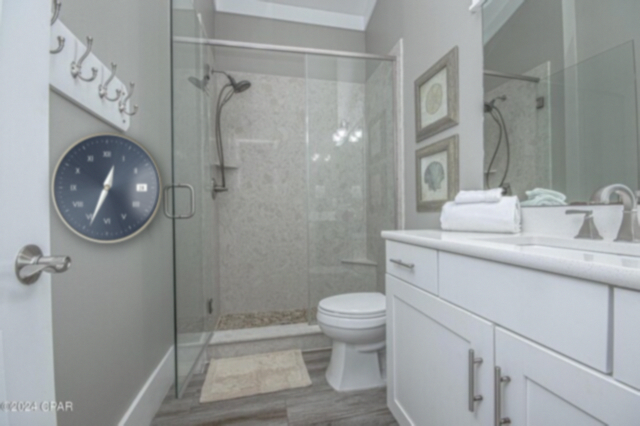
12.34
